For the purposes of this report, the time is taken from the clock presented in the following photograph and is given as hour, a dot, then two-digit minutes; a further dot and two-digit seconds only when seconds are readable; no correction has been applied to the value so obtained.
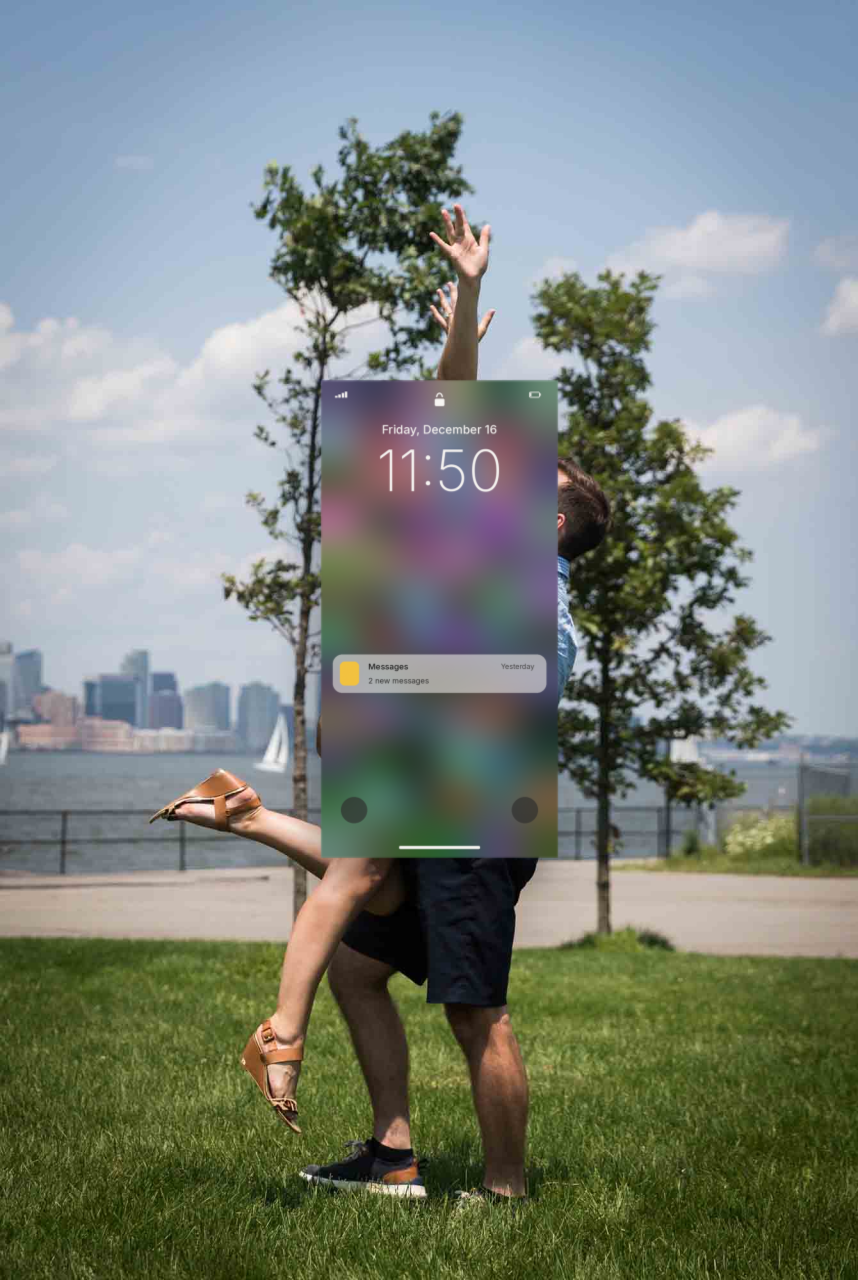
11.50
